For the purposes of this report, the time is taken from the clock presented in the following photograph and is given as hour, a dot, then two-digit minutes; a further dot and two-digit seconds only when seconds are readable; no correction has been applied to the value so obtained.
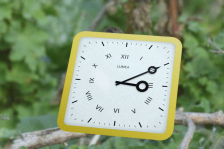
3.10
